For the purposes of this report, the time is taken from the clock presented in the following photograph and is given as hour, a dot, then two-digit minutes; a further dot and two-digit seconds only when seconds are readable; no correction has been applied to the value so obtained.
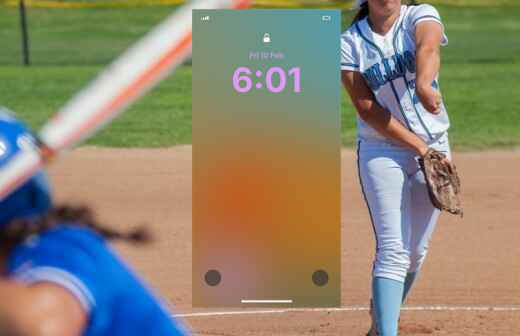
6.01
